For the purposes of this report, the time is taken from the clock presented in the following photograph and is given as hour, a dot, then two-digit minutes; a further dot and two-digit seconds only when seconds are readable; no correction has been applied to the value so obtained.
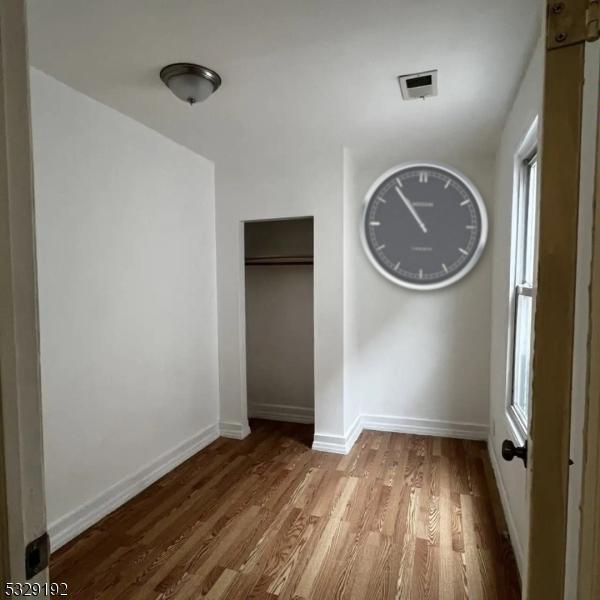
10.54
